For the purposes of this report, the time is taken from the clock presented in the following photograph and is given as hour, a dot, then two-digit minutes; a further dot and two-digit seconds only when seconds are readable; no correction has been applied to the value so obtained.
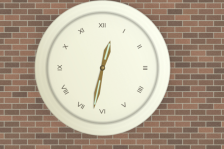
12.32
